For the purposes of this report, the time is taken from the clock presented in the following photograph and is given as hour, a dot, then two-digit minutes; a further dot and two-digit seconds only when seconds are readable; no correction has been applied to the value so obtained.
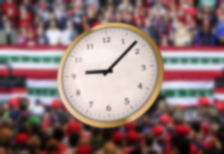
9.08
